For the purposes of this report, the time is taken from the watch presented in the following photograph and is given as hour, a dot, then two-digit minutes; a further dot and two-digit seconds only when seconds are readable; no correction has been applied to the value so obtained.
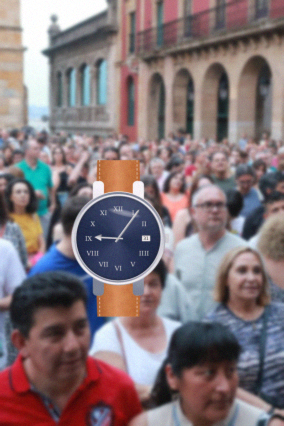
9.06
